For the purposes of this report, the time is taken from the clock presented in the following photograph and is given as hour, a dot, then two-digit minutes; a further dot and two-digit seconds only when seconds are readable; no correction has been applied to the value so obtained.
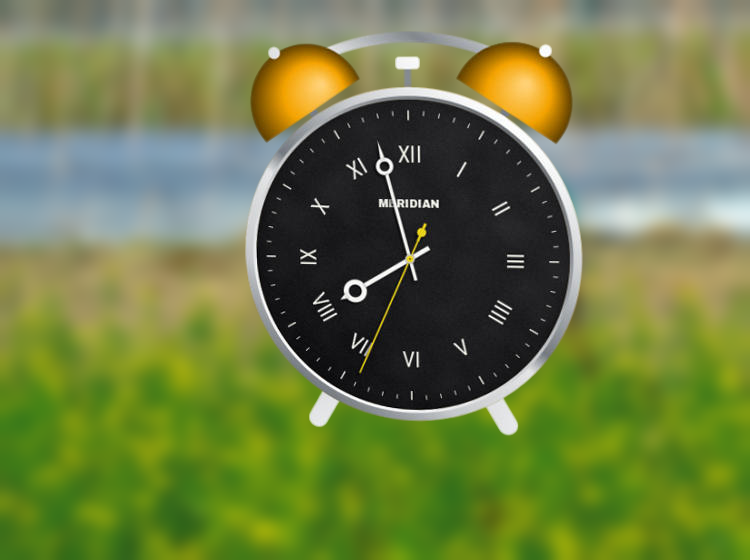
7.57.34
